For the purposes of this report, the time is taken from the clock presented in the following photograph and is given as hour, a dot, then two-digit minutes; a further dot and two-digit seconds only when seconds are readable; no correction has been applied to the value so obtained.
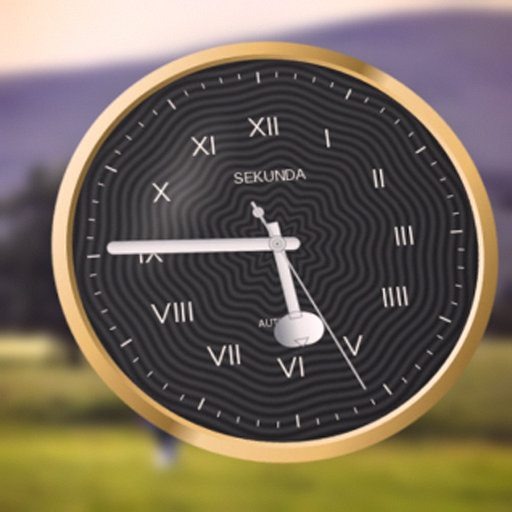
5.45.26
